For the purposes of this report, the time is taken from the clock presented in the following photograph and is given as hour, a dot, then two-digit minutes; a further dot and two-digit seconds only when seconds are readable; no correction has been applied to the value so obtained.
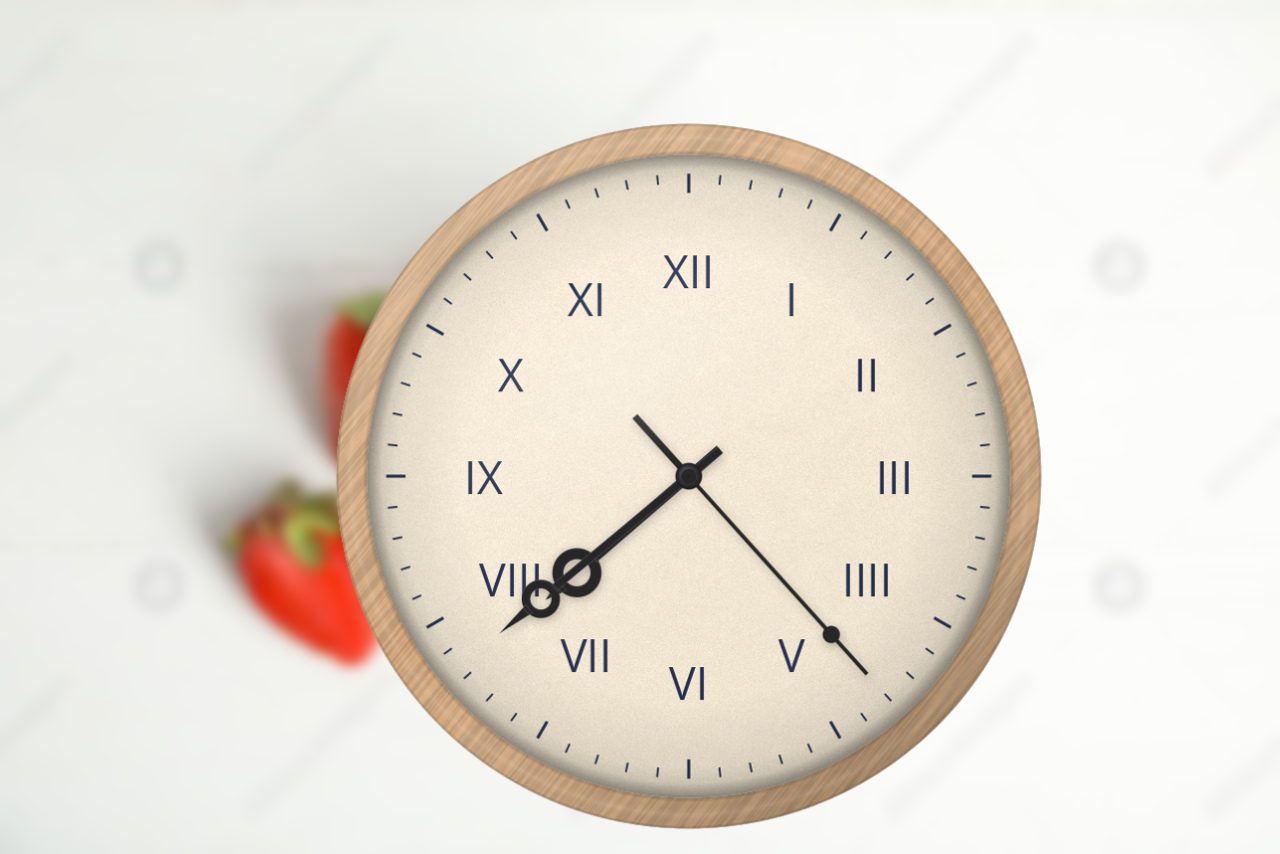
7.38.23
